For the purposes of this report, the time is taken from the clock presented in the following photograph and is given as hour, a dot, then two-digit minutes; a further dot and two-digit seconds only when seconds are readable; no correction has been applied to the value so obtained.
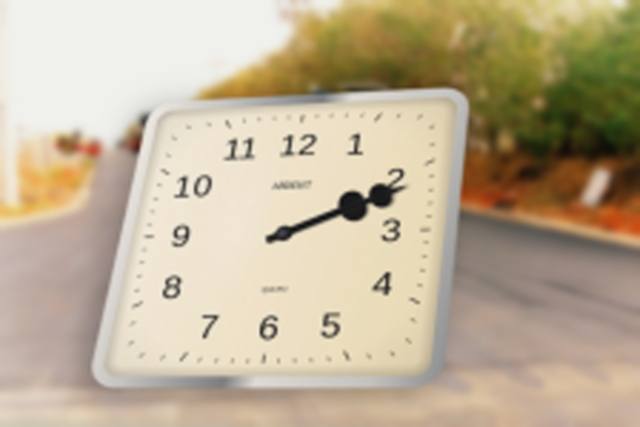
2.11
